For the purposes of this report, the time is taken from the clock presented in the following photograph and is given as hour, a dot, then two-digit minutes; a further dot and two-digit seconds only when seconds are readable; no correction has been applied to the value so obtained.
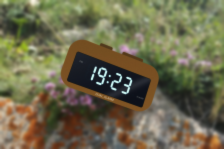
19.23
